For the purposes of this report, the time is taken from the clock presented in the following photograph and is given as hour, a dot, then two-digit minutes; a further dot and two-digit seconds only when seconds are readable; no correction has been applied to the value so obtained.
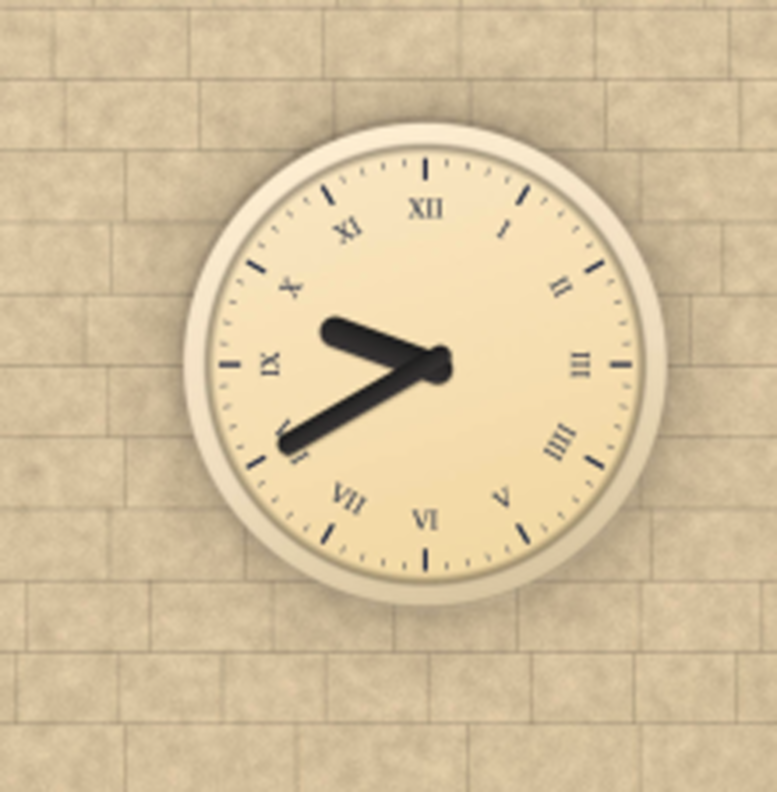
9.40
